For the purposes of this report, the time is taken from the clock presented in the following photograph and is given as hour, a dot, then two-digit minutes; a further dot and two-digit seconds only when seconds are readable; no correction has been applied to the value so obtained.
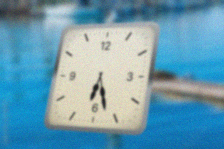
6.27
